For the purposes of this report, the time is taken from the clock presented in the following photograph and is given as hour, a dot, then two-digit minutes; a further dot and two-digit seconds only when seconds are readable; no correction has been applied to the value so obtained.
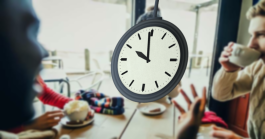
9.59
